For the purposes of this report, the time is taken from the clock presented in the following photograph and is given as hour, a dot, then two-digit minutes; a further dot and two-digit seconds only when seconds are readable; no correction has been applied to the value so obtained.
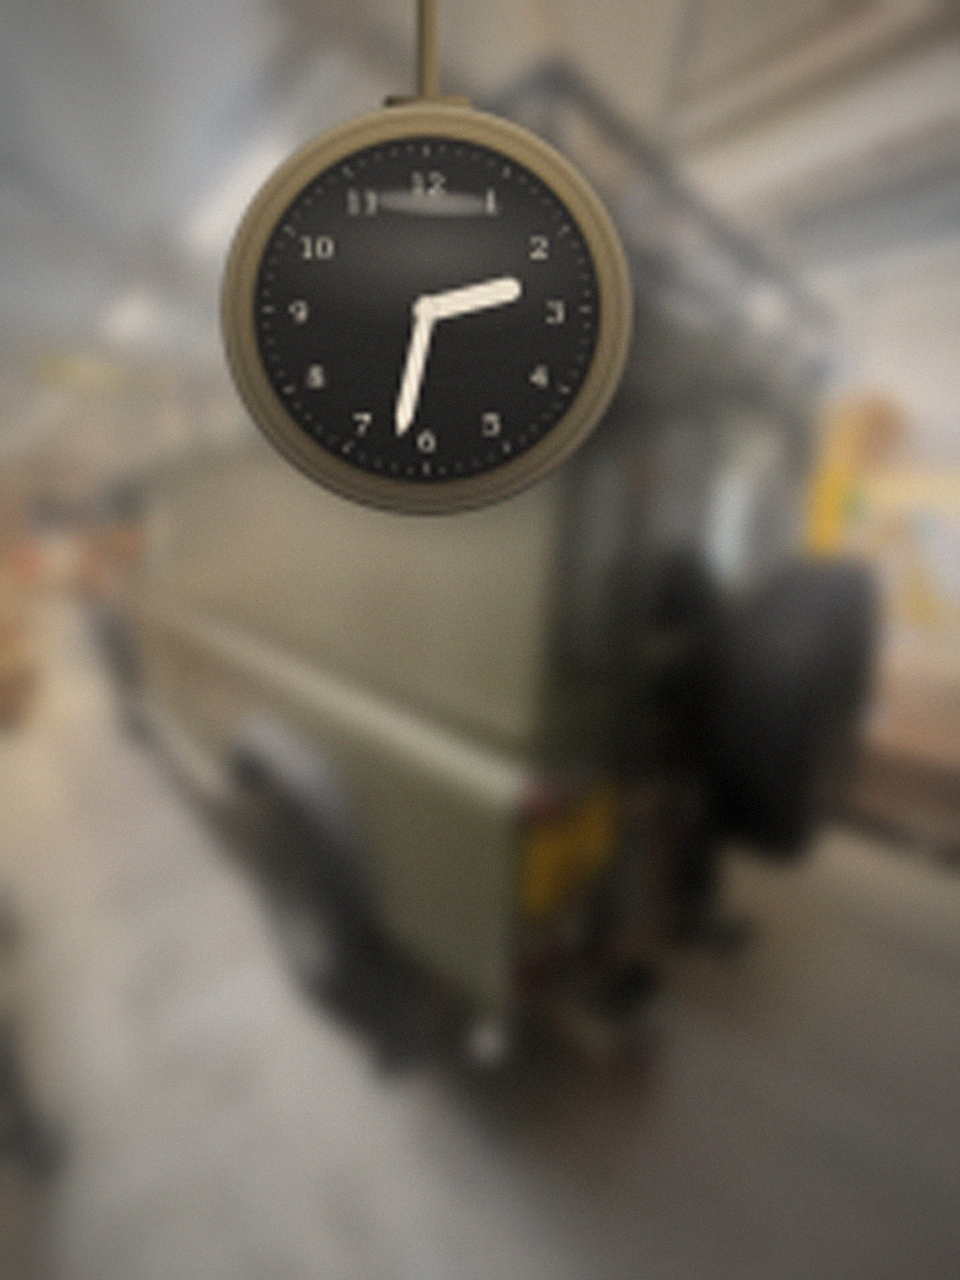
2.32
